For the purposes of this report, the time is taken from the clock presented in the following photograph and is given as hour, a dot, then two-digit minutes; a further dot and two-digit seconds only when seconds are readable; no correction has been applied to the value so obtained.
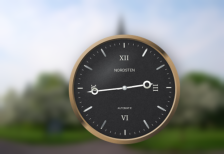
2.44
